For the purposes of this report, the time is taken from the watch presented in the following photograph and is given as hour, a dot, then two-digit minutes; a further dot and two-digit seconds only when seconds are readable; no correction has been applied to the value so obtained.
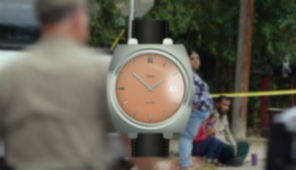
1.52
